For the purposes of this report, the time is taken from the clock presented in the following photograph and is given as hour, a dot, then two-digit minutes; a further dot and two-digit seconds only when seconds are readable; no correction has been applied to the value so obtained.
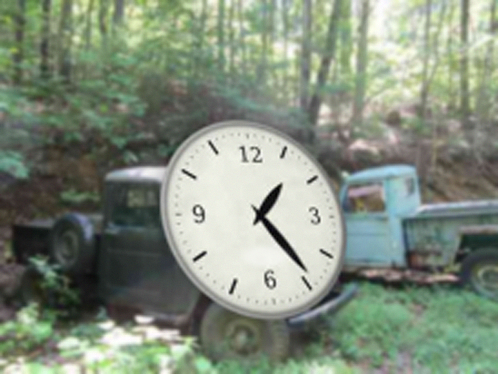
1.24
